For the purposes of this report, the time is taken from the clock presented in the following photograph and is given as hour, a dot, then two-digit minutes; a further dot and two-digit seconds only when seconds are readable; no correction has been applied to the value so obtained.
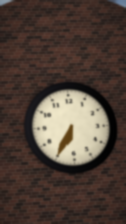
6.35
